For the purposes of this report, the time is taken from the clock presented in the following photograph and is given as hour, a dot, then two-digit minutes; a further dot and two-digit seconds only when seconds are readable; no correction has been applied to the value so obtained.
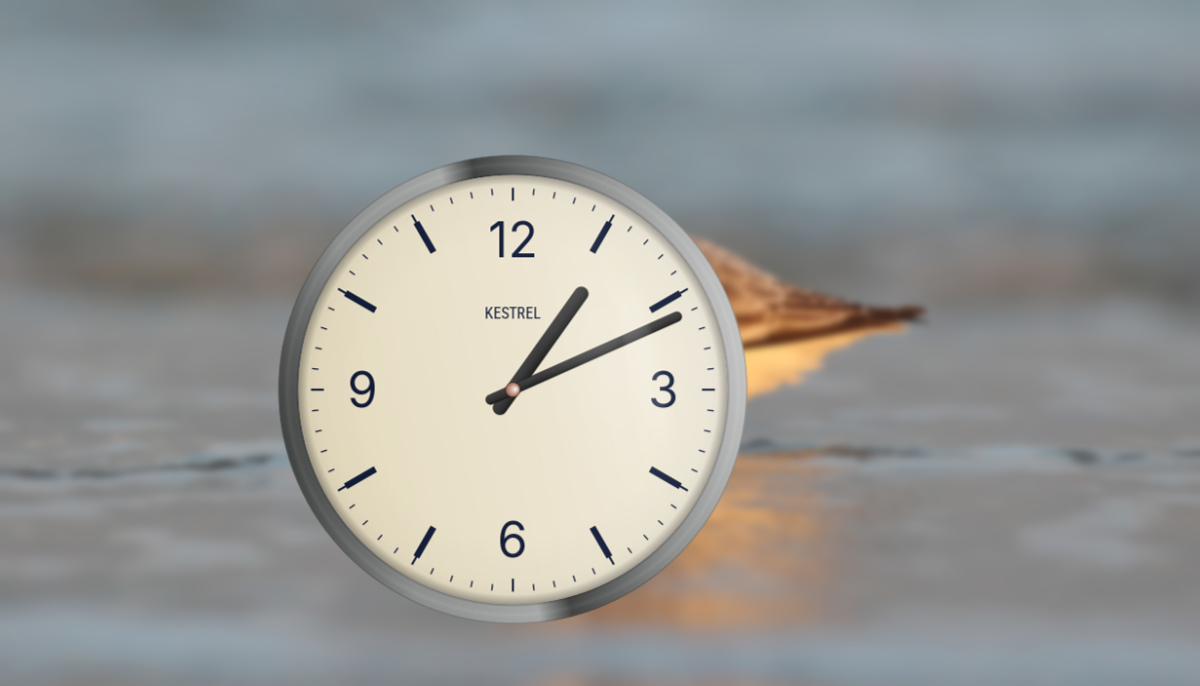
1.11
